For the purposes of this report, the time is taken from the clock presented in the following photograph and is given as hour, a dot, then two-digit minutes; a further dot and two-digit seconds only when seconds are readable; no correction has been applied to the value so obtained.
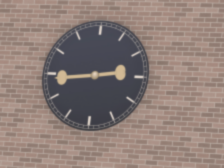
2.44
